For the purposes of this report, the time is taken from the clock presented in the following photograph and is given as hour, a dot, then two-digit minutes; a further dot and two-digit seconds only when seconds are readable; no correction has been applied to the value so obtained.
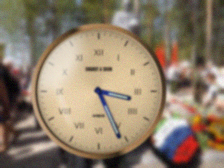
3.26
